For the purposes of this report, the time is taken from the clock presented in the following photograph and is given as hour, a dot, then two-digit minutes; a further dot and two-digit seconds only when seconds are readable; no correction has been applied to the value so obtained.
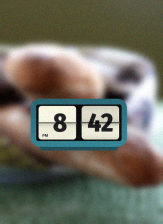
8.42
